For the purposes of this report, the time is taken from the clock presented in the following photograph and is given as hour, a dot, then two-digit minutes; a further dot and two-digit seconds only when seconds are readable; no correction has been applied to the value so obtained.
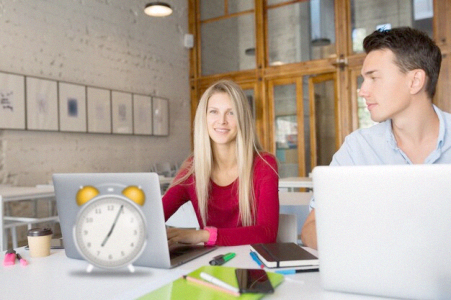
7.04
